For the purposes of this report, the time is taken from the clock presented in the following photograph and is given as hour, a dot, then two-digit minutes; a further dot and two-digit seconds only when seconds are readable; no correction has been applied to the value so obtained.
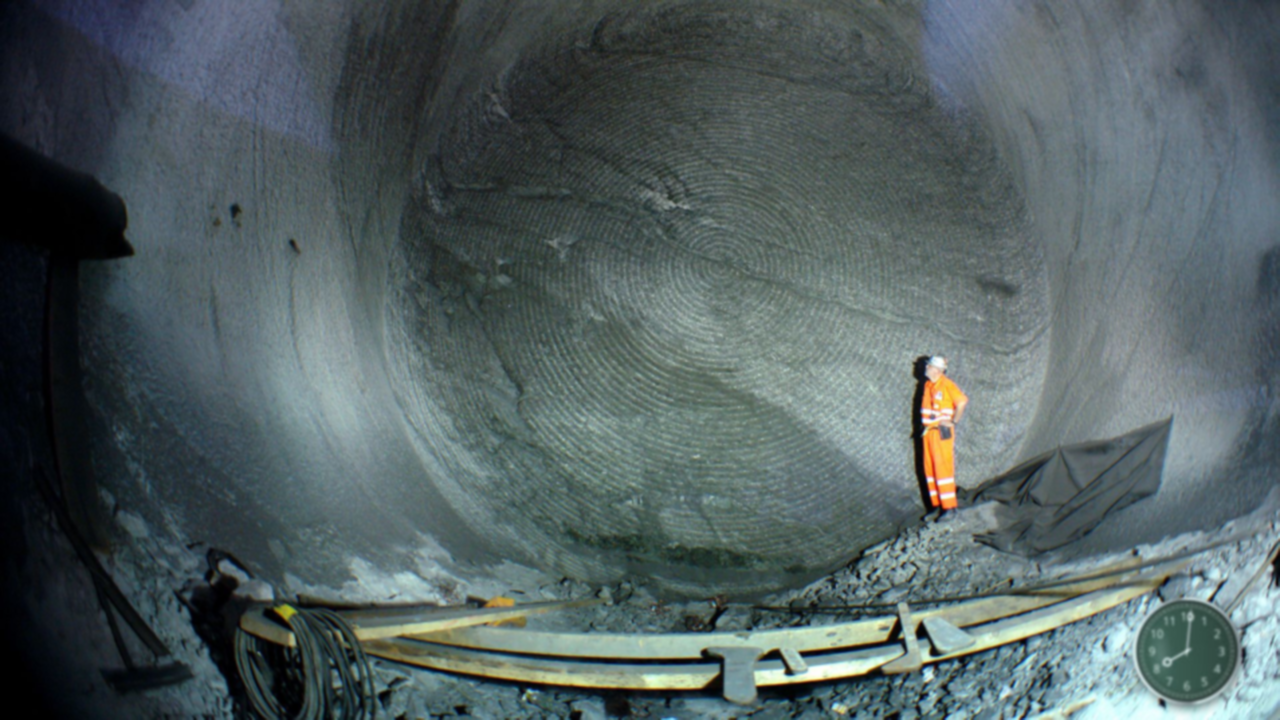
8.01
